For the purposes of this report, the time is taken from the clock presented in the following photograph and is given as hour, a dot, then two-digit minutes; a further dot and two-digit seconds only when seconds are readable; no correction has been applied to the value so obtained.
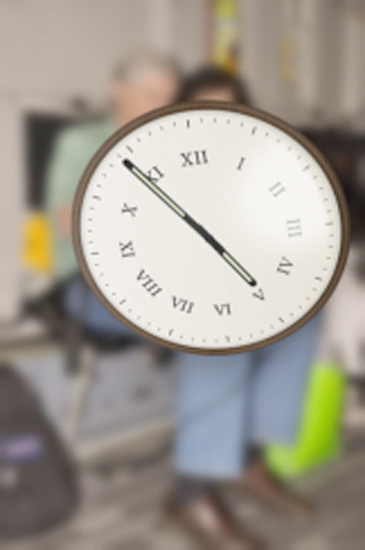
4.54
